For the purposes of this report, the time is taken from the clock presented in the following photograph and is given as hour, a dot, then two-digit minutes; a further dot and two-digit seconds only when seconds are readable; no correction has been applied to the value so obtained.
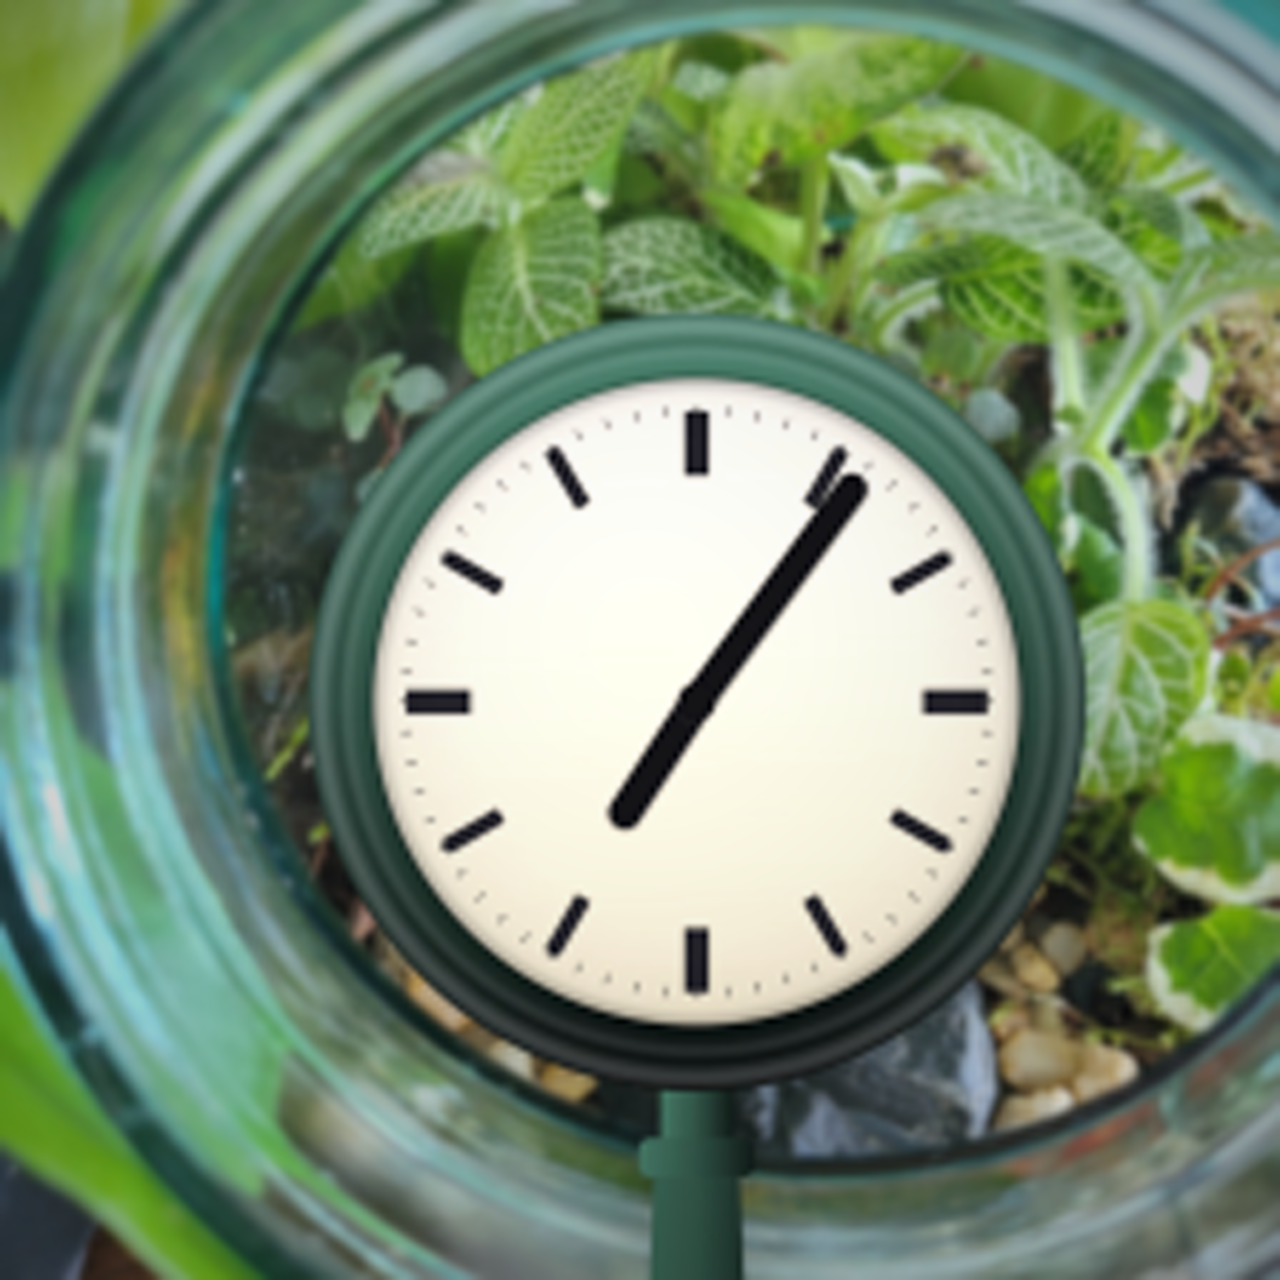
7.06
